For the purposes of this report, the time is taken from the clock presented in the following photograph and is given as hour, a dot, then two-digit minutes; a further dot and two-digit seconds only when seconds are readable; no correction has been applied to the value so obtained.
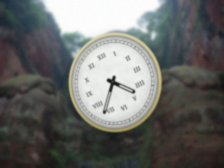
4.37
